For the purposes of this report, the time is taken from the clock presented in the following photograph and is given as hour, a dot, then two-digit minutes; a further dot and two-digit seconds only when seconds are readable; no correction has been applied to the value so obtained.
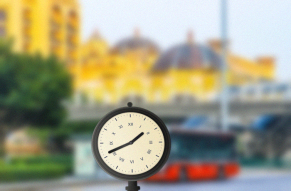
1.41
